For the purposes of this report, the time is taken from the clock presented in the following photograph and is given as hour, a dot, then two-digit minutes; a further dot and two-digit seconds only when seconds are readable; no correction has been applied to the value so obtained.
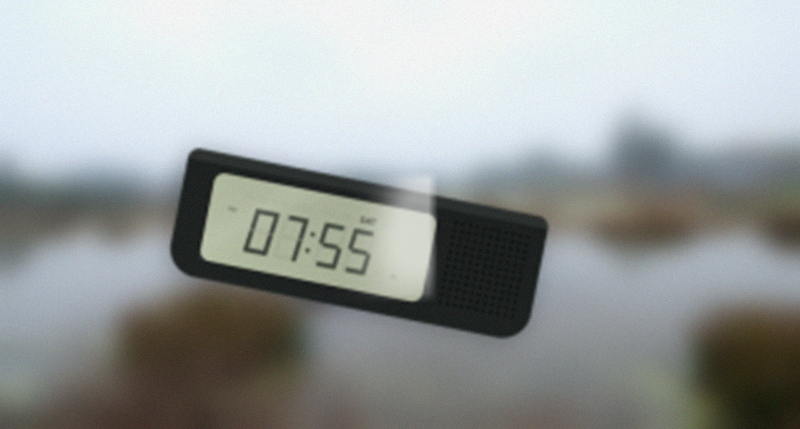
7.55
